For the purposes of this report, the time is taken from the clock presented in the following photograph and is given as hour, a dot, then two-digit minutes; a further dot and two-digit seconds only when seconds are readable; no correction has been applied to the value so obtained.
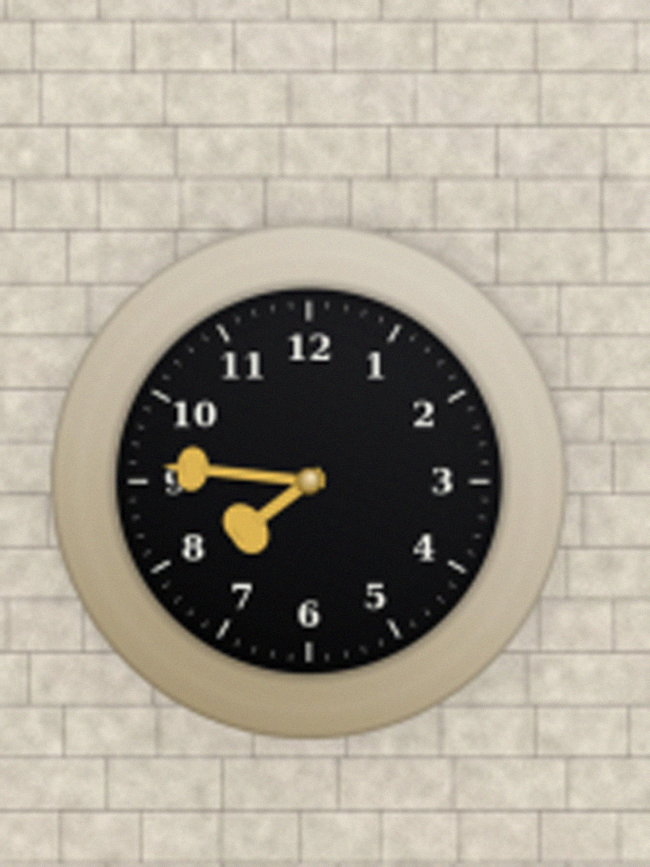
7.46
